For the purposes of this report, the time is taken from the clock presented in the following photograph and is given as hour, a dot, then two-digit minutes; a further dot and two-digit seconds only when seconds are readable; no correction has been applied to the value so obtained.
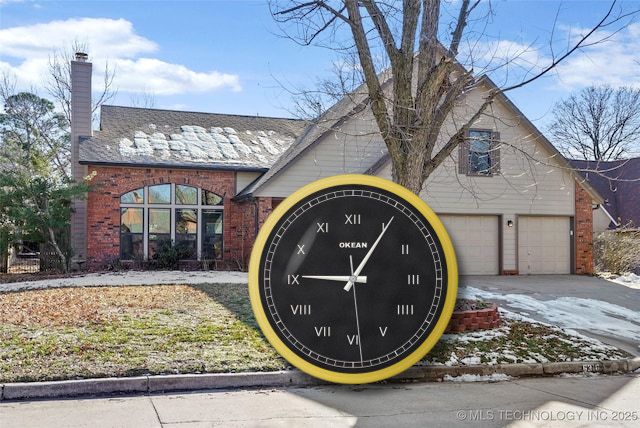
9.05.29
